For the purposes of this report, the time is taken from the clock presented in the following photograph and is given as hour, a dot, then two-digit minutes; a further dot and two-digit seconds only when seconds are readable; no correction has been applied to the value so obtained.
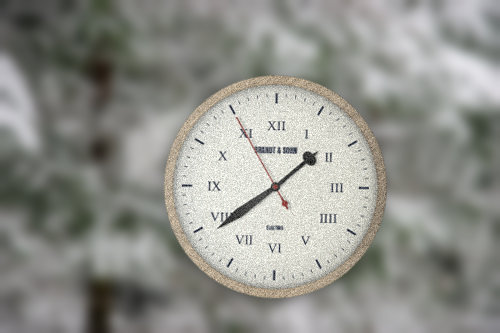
1.38.55
